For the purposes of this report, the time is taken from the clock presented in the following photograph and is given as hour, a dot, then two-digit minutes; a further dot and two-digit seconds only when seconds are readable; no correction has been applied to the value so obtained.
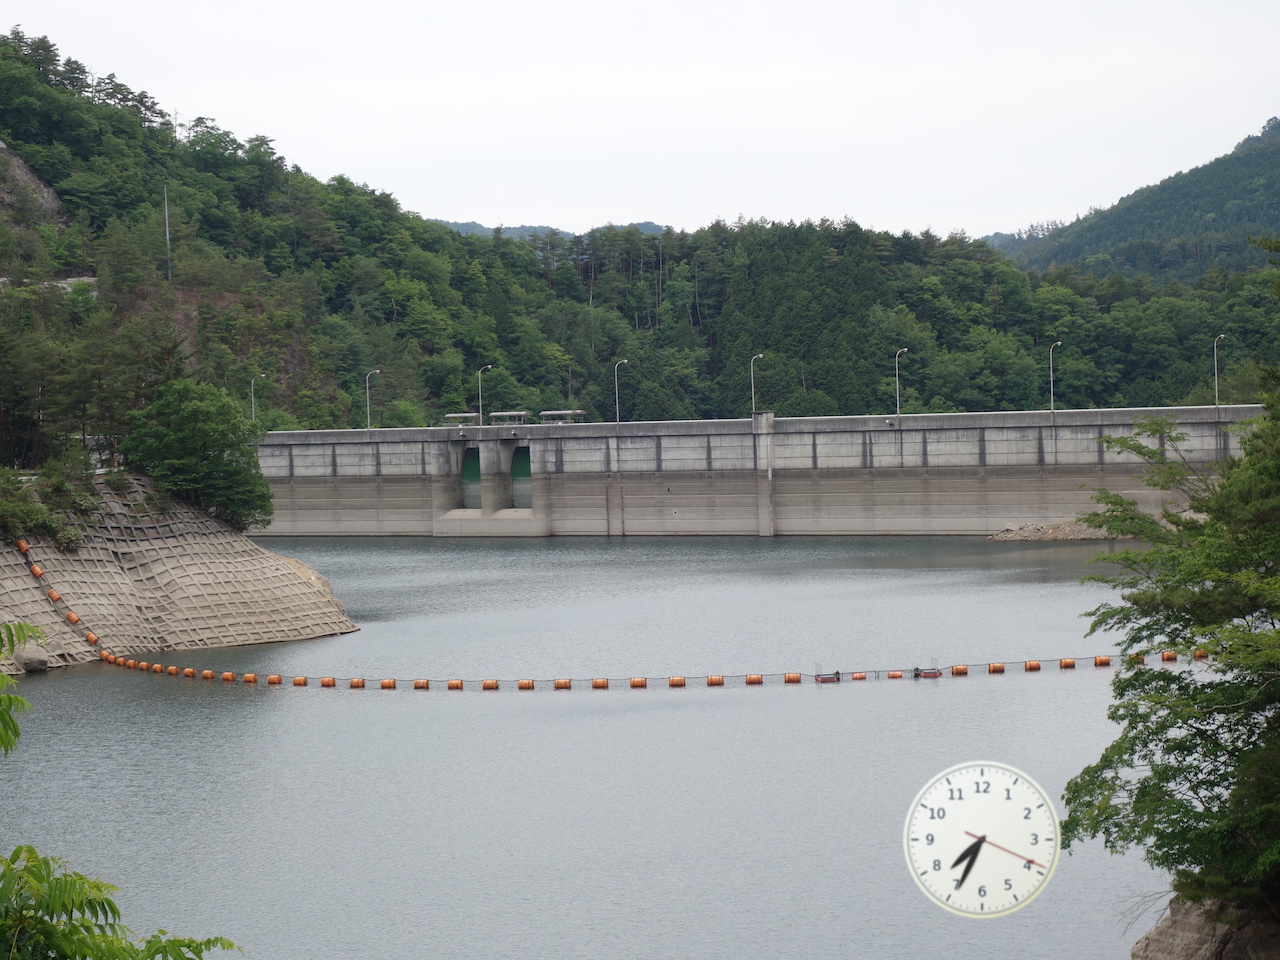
7.34.19
